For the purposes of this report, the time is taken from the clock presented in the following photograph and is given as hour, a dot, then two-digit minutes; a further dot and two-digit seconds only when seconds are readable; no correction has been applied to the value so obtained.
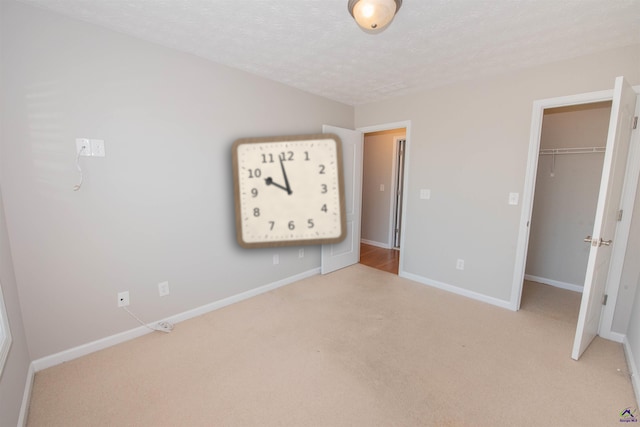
9.58
